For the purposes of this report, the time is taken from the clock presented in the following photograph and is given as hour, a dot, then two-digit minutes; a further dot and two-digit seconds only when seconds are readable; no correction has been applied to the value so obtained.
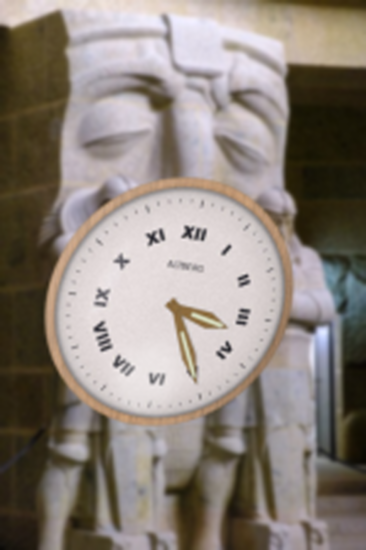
3.25
